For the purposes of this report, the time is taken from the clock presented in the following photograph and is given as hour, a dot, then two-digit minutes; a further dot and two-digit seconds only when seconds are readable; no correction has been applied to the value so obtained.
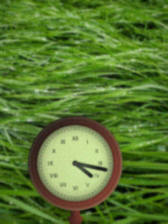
4.17
